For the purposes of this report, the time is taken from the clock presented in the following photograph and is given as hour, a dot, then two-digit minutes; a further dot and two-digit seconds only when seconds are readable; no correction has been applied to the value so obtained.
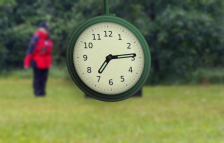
7.14
